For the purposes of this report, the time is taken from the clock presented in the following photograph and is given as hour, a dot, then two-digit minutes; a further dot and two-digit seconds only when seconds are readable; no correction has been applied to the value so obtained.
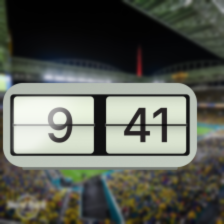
9.41
